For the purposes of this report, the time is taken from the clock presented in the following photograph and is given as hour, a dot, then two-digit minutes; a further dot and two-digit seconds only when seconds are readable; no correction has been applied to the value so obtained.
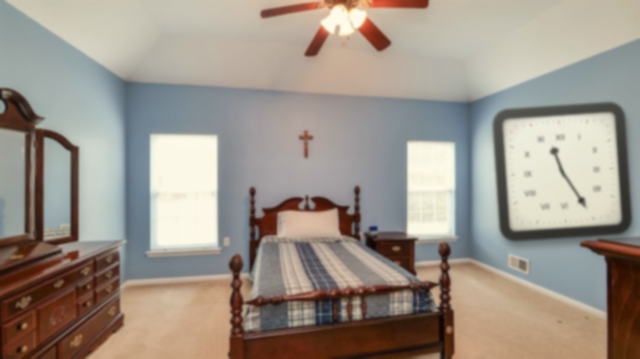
11.25
